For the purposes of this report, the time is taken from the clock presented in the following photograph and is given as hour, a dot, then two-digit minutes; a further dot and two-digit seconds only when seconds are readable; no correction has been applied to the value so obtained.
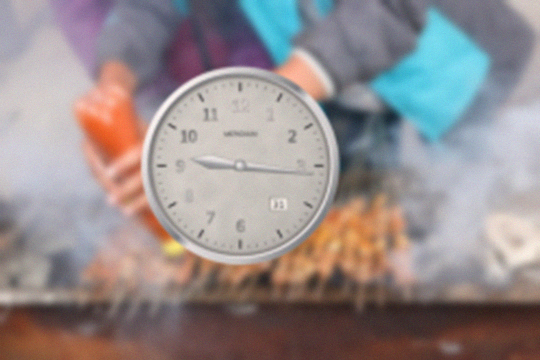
9.16
